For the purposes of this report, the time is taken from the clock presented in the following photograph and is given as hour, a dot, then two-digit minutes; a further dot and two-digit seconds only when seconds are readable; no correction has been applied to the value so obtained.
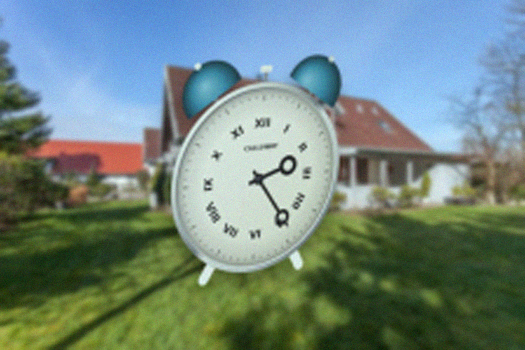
2.24
